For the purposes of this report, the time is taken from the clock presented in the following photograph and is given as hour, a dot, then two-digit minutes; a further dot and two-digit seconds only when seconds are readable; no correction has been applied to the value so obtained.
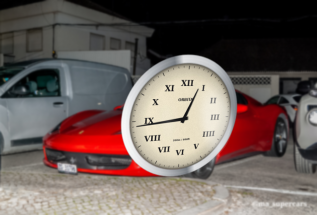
12.44
